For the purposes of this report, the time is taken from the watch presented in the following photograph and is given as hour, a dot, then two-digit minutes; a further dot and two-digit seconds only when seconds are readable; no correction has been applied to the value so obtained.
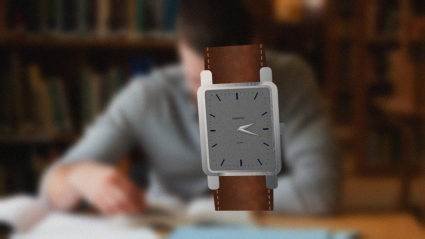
2.18
